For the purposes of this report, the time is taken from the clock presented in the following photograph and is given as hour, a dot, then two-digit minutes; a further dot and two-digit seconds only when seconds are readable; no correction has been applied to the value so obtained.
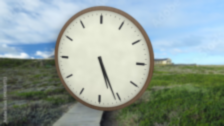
5.26
